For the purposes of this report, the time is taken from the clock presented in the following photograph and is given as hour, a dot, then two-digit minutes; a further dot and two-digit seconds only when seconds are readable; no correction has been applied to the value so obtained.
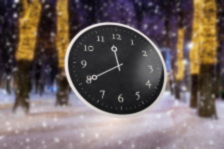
11.40
